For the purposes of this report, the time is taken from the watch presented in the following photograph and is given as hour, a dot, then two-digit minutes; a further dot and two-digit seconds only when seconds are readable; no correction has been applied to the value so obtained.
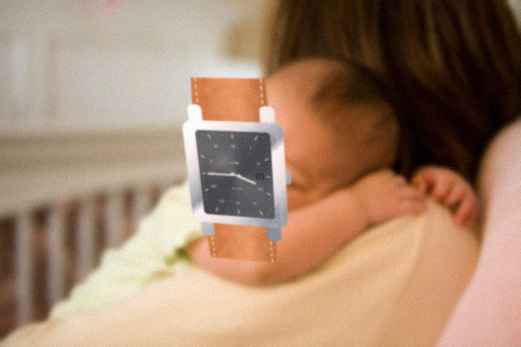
3.45
